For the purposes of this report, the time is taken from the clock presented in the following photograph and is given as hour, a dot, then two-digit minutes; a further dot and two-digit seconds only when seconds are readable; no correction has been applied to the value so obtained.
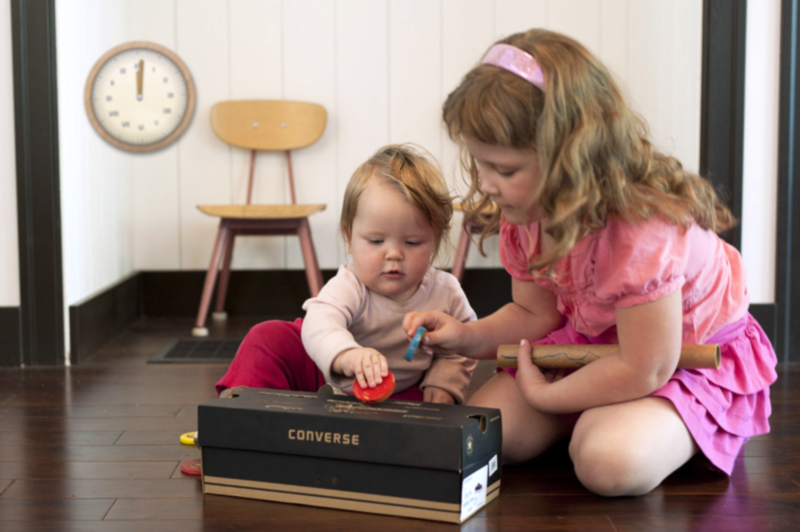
12.01
